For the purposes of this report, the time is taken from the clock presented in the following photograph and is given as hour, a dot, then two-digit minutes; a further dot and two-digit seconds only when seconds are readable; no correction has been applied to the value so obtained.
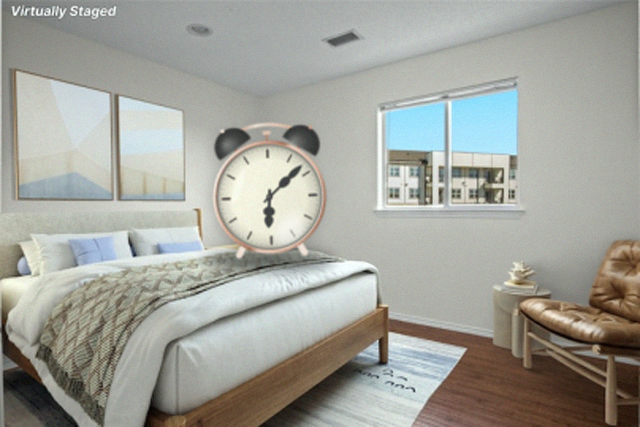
6.08
